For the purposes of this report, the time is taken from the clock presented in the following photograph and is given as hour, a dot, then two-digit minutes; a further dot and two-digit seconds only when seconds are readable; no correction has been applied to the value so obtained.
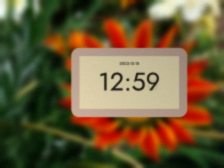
12.59
